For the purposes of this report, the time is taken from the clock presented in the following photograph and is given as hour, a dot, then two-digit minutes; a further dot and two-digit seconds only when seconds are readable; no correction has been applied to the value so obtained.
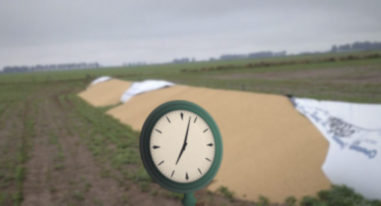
7.03
